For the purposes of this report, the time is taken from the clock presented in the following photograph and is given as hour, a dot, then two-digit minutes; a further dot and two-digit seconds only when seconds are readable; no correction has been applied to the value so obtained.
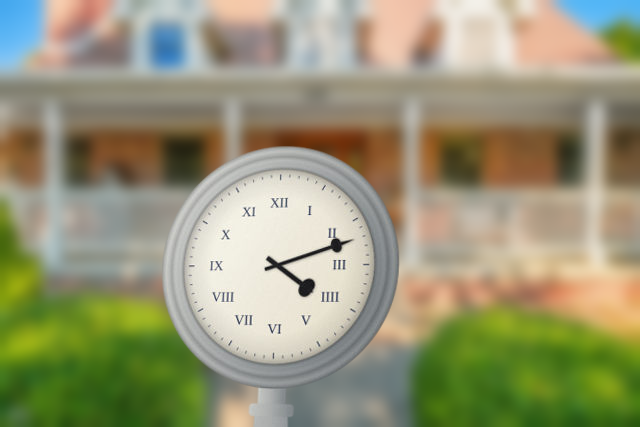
4.12
